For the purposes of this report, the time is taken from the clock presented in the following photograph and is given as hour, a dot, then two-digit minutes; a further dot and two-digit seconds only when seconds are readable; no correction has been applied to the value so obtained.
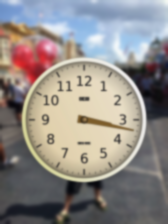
3.17
